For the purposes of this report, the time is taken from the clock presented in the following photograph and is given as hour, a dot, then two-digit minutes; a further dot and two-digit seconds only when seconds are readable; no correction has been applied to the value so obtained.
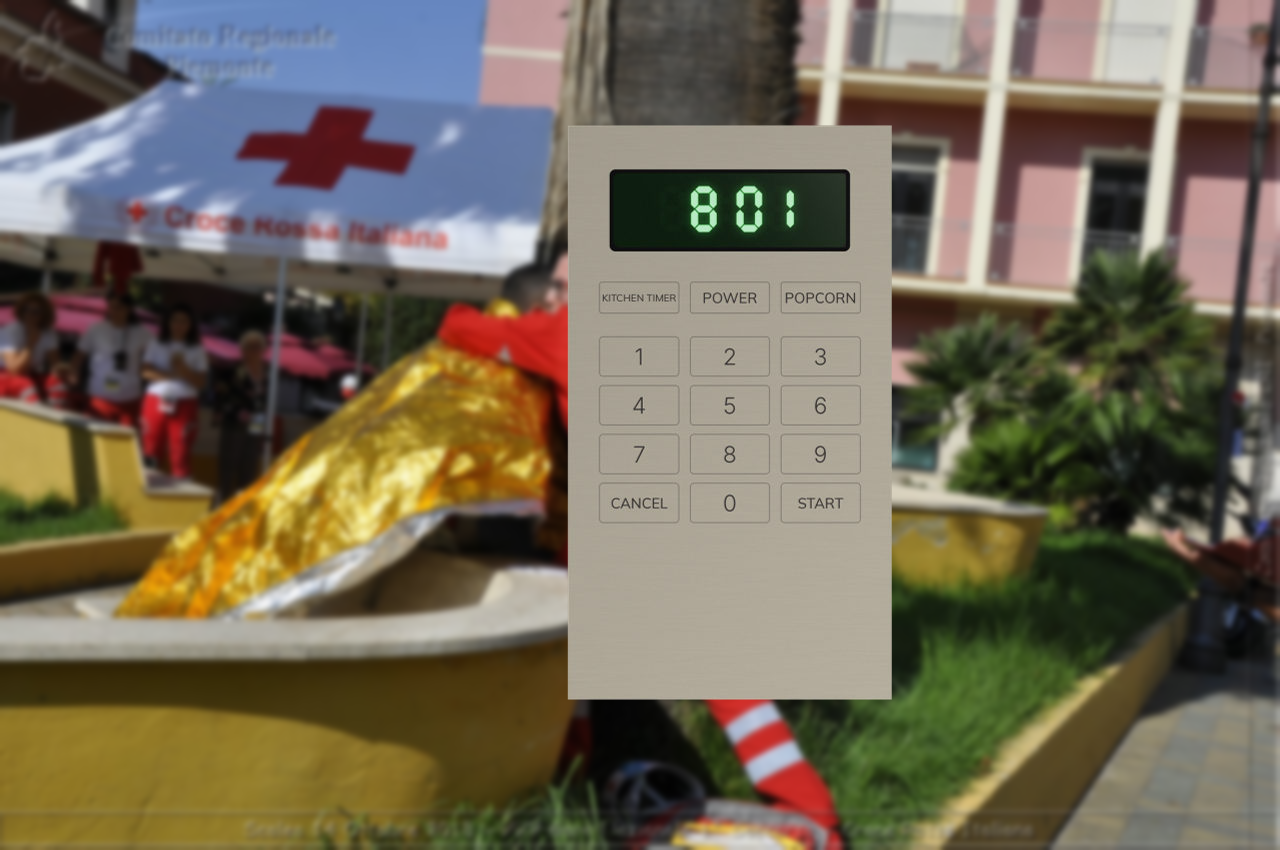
8.01
